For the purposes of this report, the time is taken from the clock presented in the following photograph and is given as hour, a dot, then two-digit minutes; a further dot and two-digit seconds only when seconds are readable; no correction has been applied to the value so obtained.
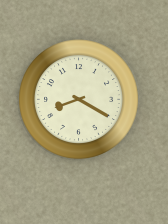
8.20
